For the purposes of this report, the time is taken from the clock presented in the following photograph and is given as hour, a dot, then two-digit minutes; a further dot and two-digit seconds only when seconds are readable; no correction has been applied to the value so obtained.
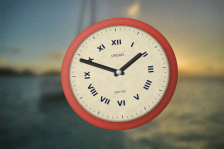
1.49
